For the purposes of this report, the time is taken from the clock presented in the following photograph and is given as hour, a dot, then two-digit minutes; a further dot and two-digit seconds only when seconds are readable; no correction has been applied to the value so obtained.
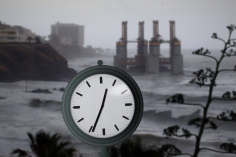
12.34
